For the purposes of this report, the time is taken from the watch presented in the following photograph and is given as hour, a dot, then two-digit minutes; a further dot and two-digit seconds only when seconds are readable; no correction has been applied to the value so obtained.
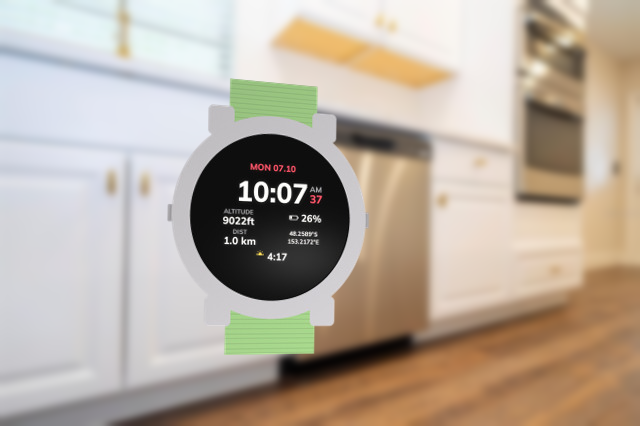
10.07.37
